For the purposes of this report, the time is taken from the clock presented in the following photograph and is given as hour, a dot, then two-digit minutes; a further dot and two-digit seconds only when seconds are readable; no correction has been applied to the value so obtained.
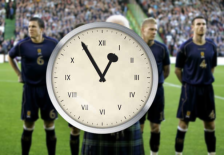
12.55
